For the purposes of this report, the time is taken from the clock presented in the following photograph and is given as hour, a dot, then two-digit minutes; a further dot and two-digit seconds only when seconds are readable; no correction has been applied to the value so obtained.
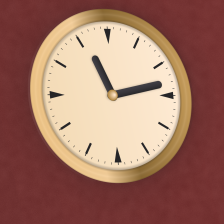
11.13
